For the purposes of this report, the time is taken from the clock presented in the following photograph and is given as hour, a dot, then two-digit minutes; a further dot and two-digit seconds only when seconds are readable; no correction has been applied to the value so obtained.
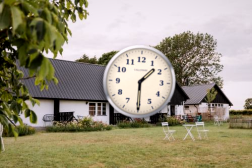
1.30
